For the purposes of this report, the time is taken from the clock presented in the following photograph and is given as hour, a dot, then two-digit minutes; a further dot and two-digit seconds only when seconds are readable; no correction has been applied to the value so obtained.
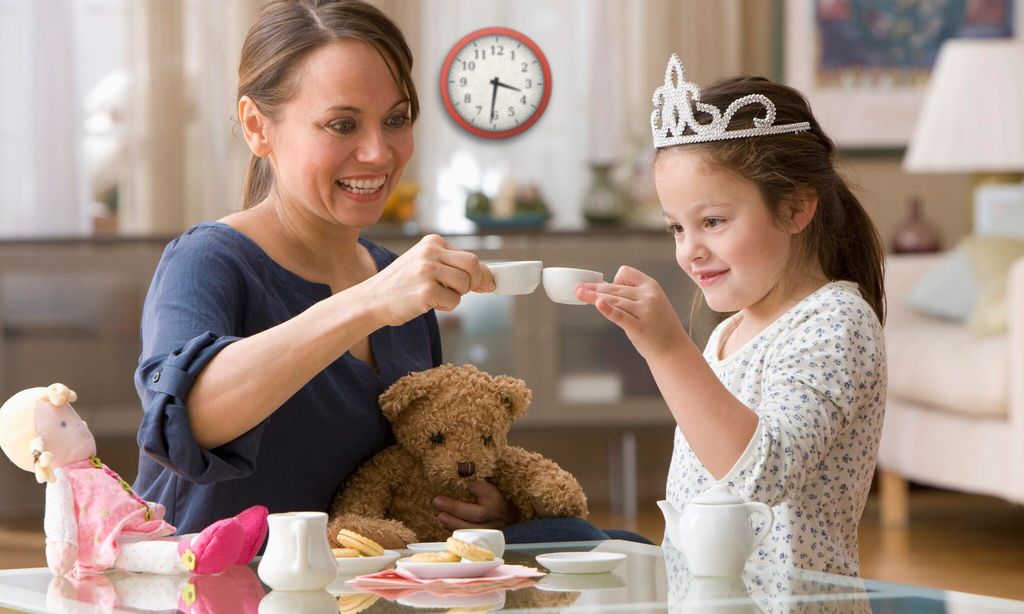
3.31
